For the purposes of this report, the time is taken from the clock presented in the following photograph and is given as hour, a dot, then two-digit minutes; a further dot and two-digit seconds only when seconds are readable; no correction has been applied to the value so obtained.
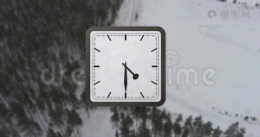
4.30
